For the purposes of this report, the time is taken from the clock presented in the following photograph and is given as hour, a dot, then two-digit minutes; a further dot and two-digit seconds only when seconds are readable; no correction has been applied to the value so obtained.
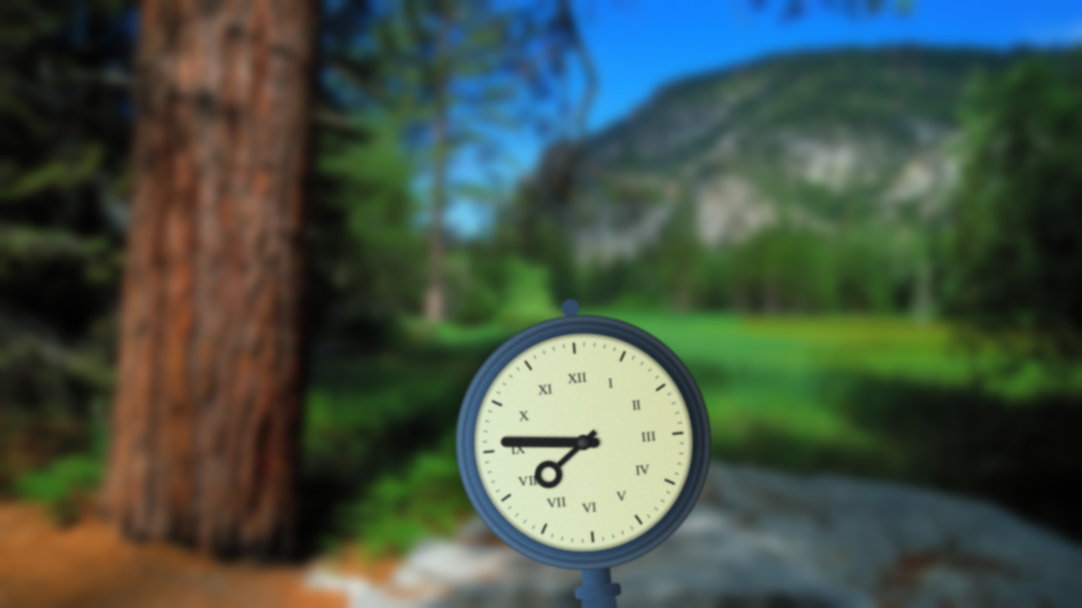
7.46
